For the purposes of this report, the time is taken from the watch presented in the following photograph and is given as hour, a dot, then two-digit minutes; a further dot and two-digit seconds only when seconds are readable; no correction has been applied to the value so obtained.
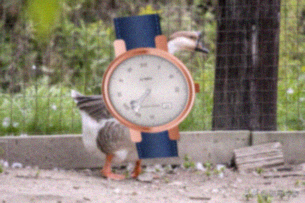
7.37
